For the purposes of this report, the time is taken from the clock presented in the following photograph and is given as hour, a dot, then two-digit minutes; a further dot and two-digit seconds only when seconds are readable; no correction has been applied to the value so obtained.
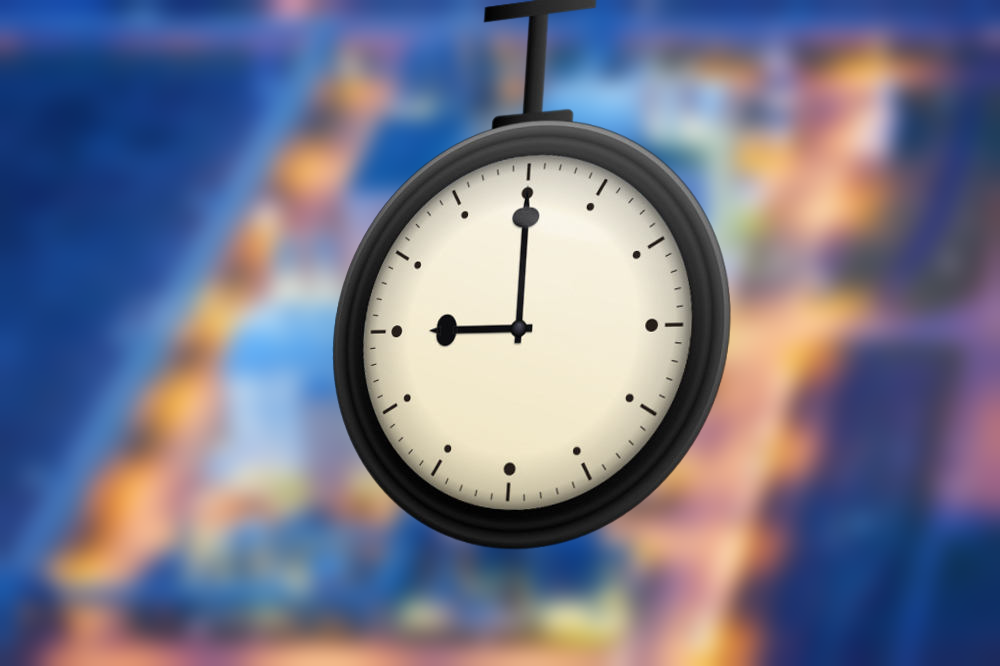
9.00
